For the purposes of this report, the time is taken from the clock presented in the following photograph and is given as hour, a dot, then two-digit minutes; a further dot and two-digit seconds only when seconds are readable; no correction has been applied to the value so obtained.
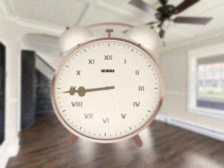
8.44
